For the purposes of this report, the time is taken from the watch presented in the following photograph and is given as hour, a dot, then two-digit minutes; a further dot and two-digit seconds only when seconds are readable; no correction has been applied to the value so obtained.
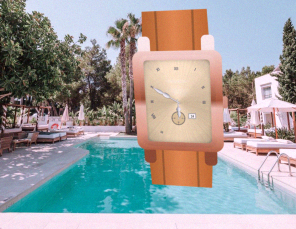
5.50
